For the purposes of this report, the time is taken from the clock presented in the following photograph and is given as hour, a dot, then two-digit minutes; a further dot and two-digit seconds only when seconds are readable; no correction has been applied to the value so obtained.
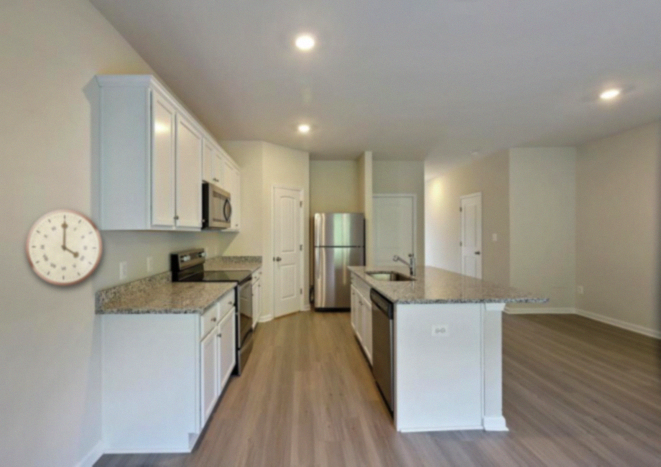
4.00
